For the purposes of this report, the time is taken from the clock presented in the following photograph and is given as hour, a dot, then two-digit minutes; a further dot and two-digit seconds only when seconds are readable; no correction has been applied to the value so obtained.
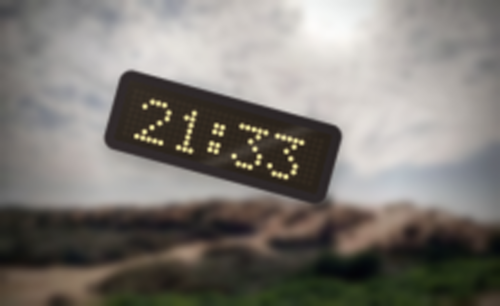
21.33
